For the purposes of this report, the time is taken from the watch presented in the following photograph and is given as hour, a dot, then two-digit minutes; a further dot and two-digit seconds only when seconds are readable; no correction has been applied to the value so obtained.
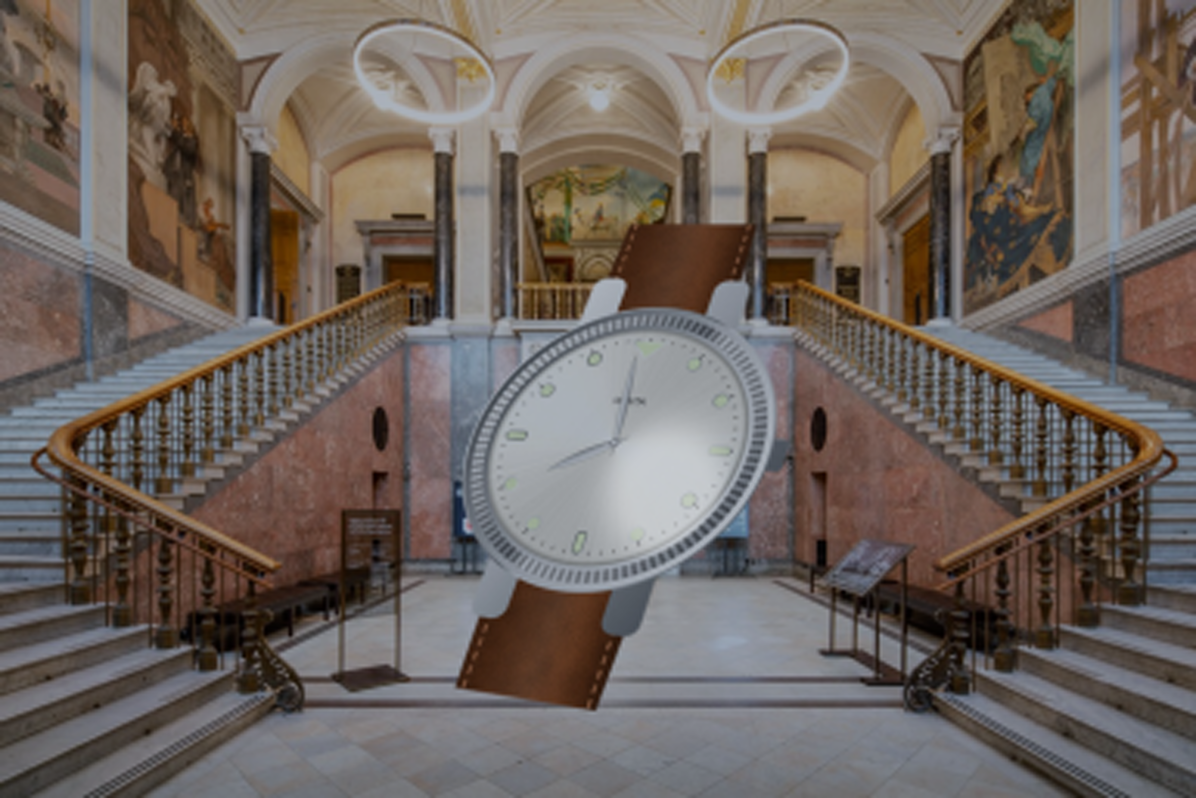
7.59
